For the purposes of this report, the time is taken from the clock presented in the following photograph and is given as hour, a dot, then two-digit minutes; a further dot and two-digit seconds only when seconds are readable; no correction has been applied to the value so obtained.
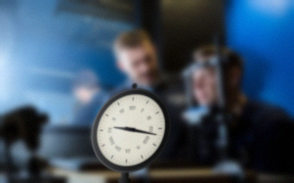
9.17
